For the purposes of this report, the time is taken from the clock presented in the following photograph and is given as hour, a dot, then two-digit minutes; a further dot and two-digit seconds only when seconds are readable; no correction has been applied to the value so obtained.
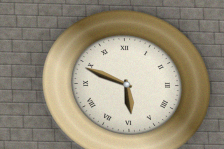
5.49
